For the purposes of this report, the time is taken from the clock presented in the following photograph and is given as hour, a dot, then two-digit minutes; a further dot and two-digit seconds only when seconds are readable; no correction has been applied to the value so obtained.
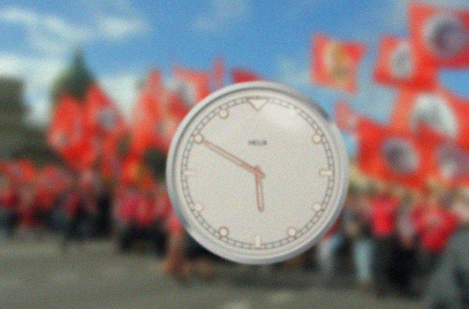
5.50
